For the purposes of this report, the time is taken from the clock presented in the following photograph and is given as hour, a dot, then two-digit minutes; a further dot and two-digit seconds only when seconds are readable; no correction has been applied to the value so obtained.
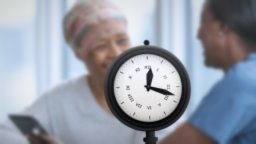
12.18
